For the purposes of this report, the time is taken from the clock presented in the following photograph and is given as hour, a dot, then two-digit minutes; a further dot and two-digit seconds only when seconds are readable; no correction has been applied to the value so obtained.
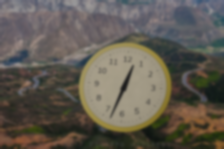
12.33
